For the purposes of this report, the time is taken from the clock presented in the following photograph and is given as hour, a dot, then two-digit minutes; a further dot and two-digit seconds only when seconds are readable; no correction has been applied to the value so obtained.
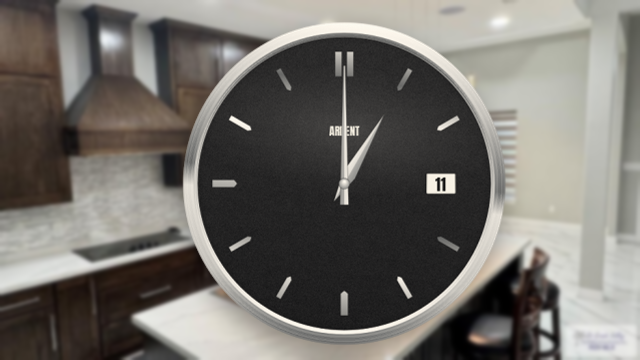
1.00
